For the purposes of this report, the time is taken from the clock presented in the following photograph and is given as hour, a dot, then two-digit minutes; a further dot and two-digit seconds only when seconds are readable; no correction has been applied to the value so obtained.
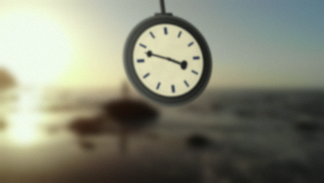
3.48
